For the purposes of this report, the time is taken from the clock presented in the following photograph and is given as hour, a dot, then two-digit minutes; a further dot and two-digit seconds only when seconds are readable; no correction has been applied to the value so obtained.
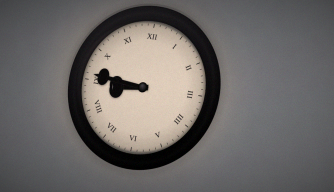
8.46
